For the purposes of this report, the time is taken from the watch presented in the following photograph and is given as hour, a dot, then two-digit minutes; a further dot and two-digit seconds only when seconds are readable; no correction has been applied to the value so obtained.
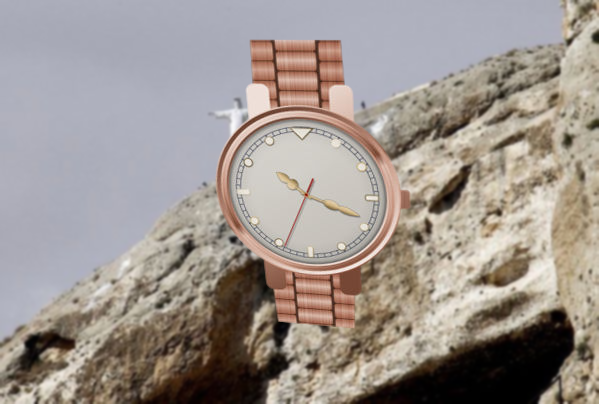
10.18.34
